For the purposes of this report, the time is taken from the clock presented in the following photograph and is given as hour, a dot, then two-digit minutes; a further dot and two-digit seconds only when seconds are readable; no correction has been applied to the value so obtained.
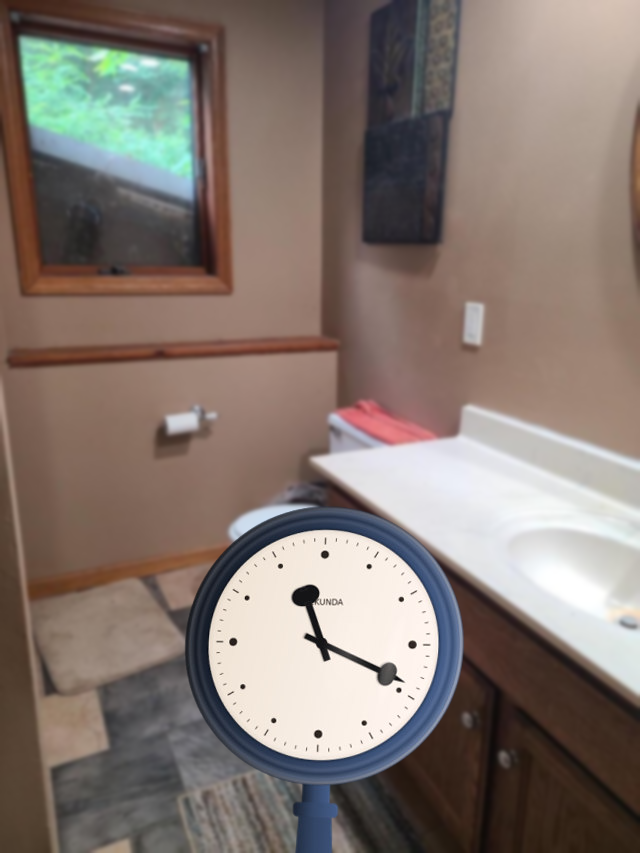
11.19
